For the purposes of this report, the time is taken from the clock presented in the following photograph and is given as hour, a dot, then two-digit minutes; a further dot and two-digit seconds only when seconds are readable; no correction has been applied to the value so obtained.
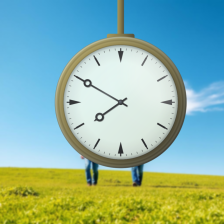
7.50
